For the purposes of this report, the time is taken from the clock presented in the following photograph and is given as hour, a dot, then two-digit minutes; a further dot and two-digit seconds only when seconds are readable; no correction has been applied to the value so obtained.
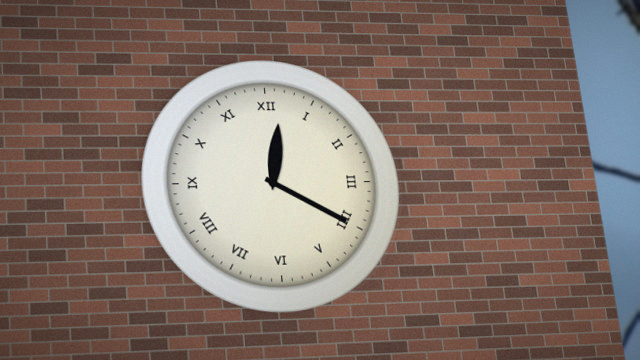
12.20
